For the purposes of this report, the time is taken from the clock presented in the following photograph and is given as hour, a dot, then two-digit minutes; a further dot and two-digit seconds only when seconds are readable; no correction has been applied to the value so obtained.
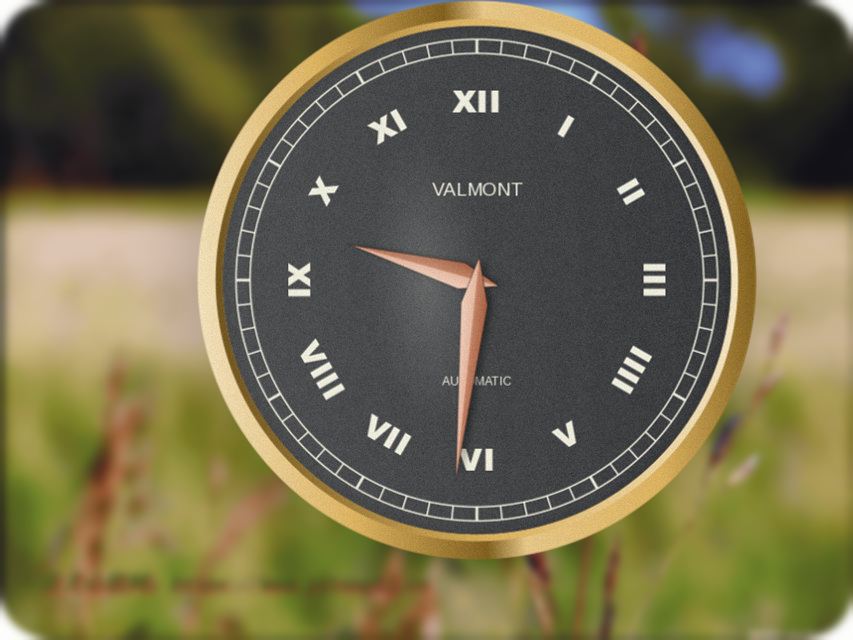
9.31
